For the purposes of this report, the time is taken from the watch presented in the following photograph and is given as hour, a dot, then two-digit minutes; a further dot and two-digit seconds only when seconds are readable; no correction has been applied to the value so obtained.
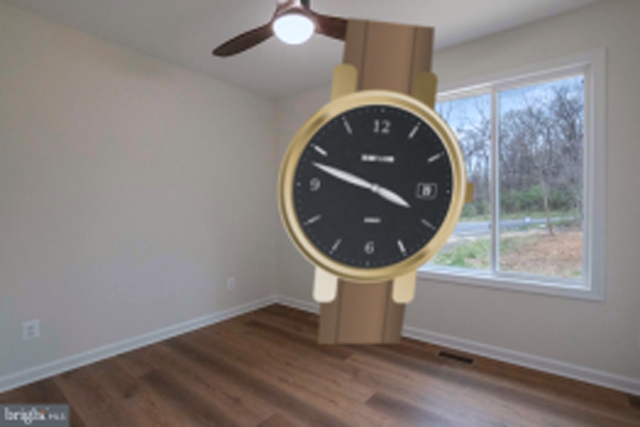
3.48
